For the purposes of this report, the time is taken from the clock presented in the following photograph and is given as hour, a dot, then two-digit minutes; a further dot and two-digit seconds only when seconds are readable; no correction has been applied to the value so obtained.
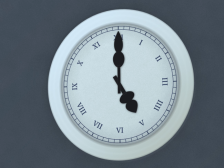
5.00
